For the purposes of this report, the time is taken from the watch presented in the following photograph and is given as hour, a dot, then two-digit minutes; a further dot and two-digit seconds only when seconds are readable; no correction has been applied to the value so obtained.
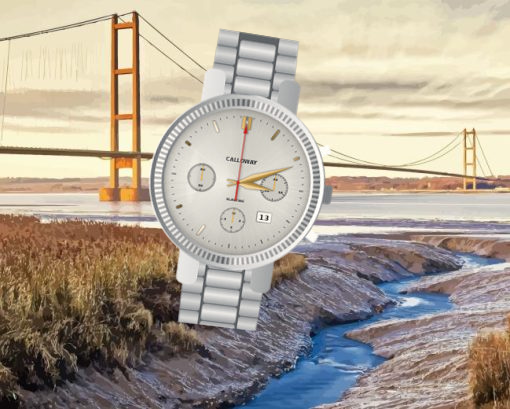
3.11
